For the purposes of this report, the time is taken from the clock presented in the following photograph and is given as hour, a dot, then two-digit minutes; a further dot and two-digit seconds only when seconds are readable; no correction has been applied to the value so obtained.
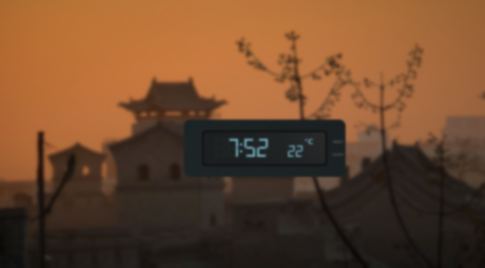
7.52
